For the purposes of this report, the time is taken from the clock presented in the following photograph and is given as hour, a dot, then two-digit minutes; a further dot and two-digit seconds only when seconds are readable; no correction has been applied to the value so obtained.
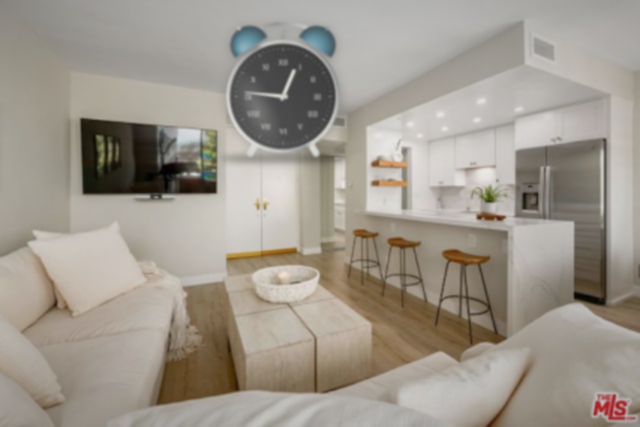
12.46
